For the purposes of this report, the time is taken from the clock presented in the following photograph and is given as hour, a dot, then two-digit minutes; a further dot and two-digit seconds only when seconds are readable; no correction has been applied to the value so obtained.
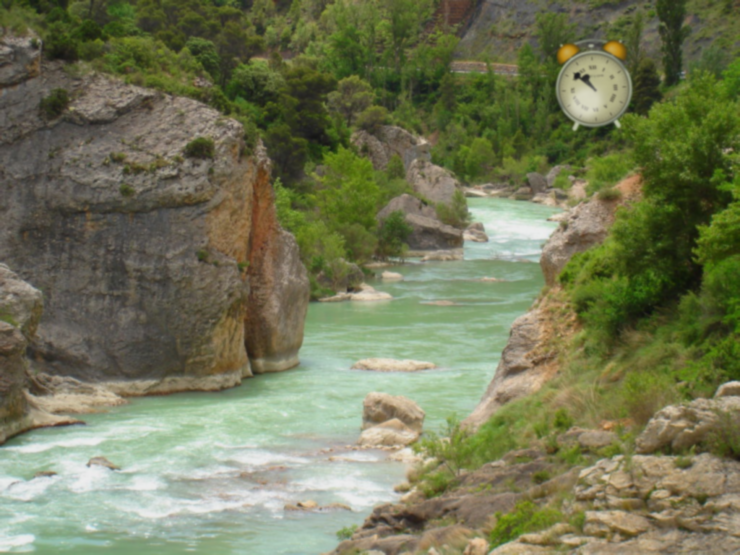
10.52
